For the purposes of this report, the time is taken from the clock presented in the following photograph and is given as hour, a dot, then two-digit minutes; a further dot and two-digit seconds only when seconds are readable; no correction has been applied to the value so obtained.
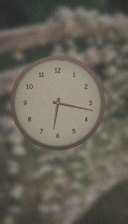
6.17
